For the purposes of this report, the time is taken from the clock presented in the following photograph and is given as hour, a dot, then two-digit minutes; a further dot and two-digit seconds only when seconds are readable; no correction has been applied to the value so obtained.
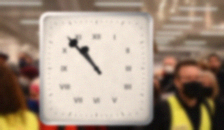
10.53
